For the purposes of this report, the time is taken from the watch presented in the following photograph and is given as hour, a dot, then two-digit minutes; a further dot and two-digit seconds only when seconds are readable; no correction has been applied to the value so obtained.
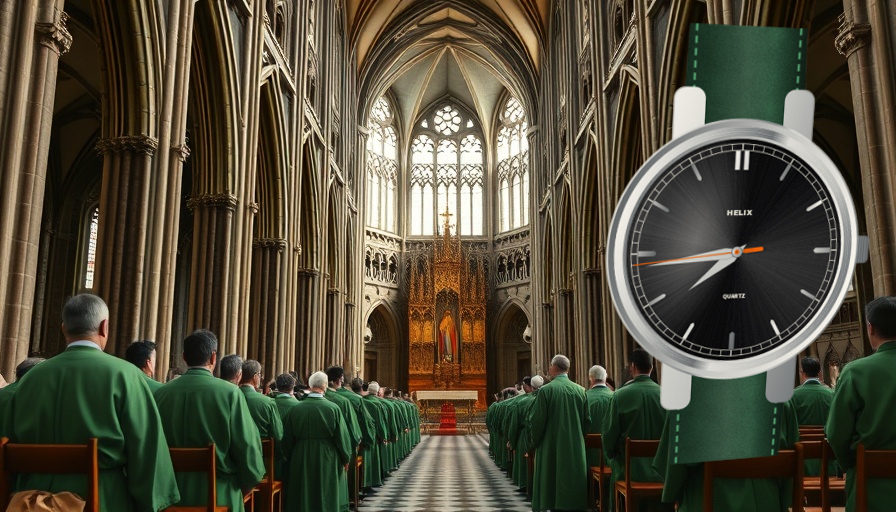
7.43.44
